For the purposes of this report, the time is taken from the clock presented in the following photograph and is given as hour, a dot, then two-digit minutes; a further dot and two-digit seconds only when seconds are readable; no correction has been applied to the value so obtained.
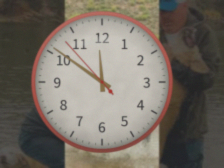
11.50.53
